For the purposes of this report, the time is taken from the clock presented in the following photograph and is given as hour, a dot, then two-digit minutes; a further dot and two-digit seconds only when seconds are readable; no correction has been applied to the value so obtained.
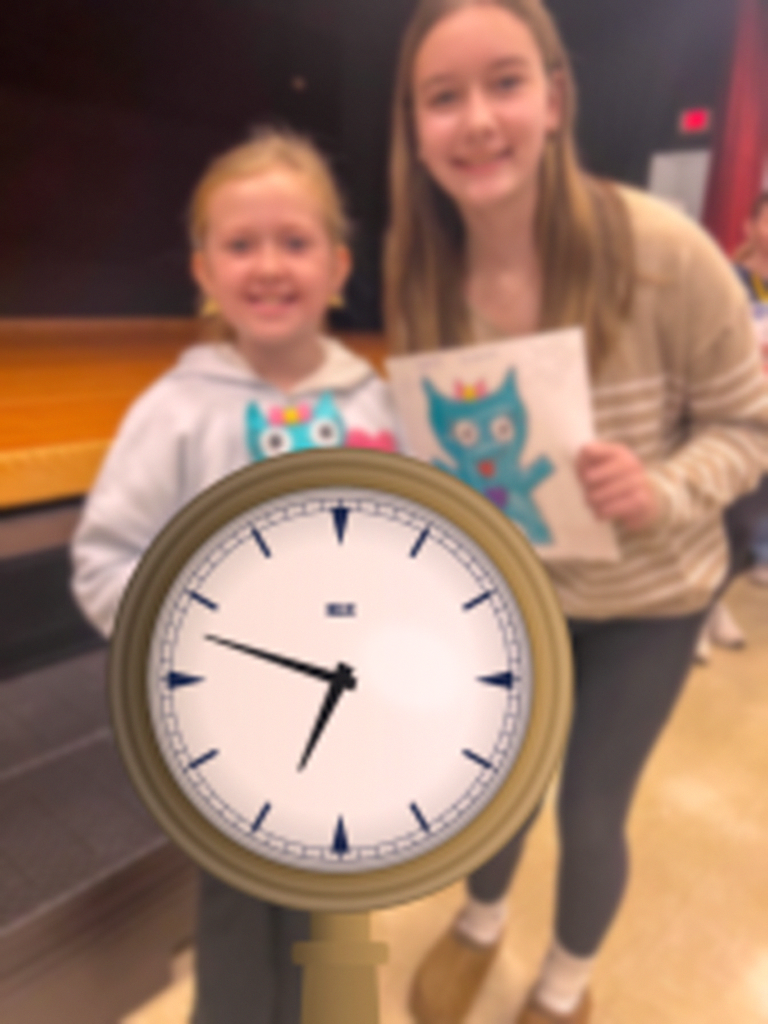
6.48
